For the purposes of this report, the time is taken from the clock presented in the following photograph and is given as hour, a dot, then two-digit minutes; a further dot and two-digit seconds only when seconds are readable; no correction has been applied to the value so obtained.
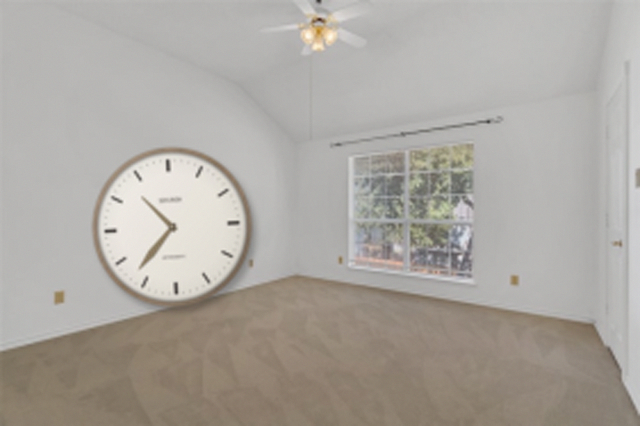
10.37
